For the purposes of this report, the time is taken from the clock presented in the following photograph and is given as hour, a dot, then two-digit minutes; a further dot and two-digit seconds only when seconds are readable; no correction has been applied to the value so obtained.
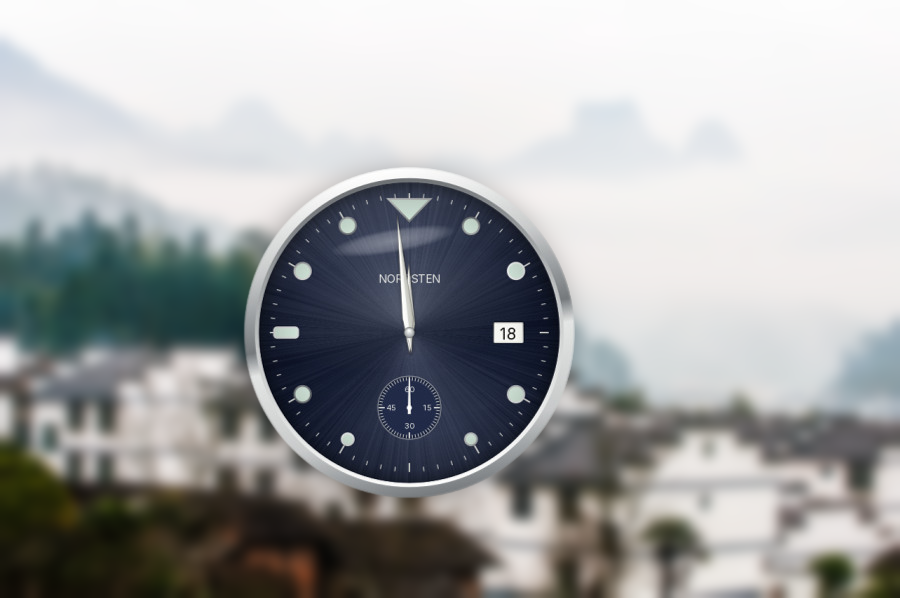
11.59
